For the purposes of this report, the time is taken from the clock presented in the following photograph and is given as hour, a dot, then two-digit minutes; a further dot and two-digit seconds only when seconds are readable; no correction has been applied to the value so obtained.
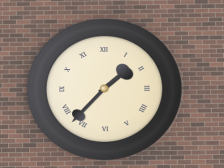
1.37
